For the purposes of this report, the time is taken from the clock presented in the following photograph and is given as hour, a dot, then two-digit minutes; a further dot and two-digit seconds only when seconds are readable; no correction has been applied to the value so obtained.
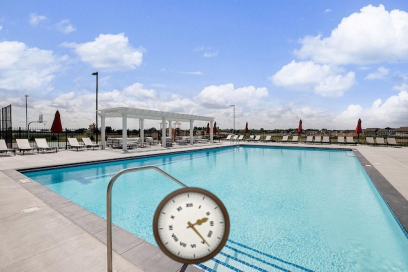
2.24
